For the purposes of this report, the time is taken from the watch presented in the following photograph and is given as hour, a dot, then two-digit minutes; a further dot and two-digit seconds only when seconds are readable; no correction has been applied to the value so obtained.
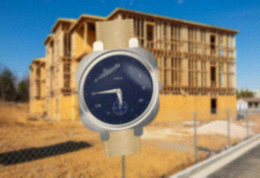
5.45
